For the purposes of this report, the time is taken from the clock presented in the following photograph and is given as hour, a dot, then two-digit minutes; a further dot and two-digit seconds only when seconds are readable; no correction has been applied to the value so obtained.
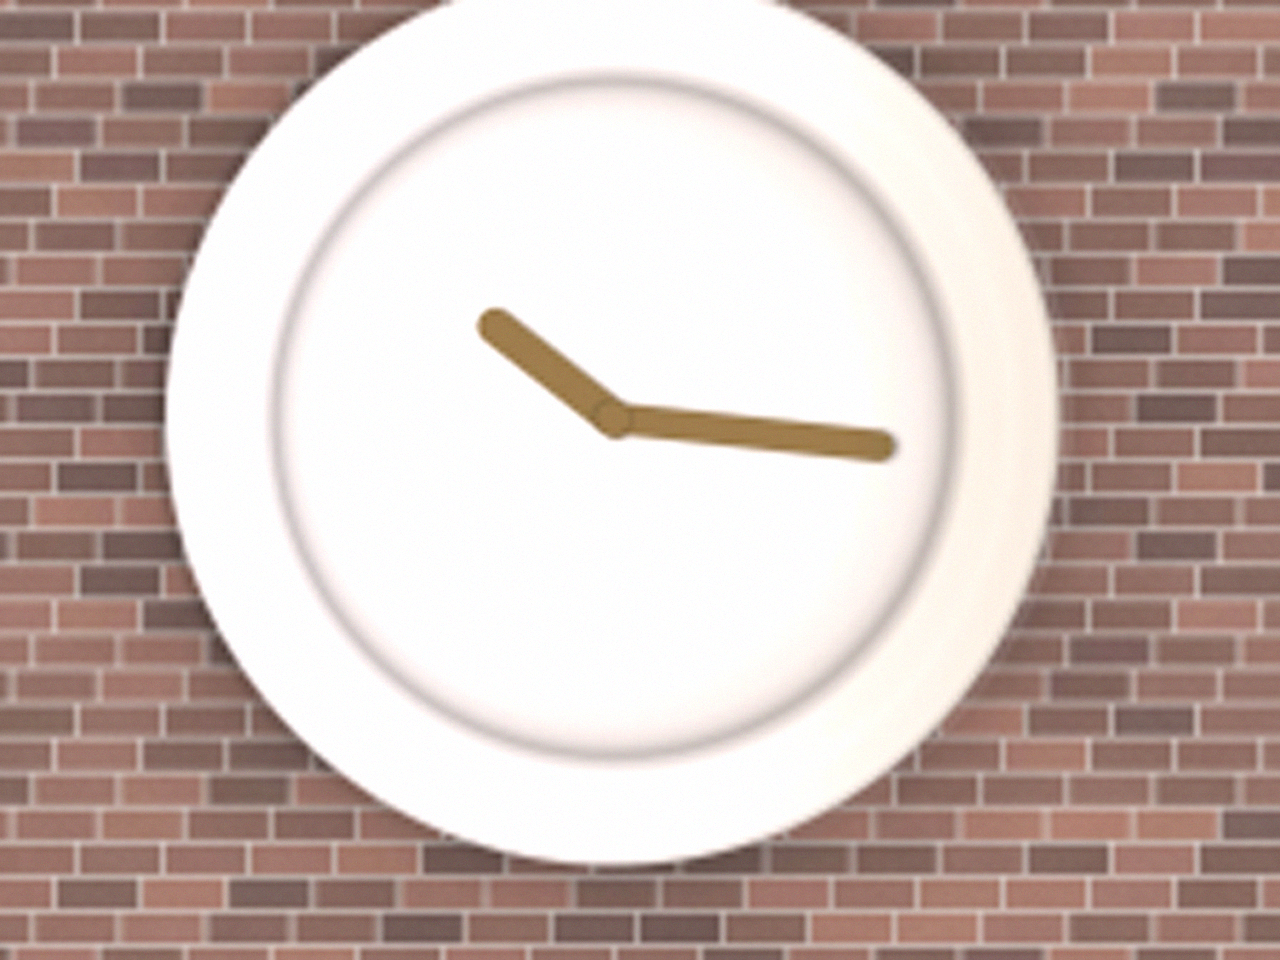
10.16
